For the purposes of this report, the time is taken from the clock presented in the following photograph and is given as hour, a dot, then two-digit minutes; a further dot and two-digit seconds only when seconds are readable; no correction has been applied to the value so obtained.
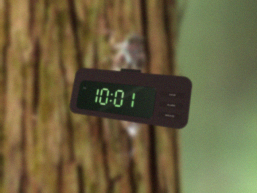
10.01
